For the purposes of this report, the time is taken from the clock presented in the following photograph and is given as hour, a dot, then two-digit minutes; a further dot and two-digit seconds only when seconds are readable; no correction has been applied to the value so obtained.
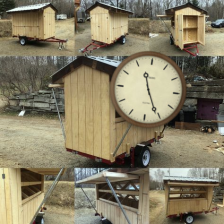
11.26
